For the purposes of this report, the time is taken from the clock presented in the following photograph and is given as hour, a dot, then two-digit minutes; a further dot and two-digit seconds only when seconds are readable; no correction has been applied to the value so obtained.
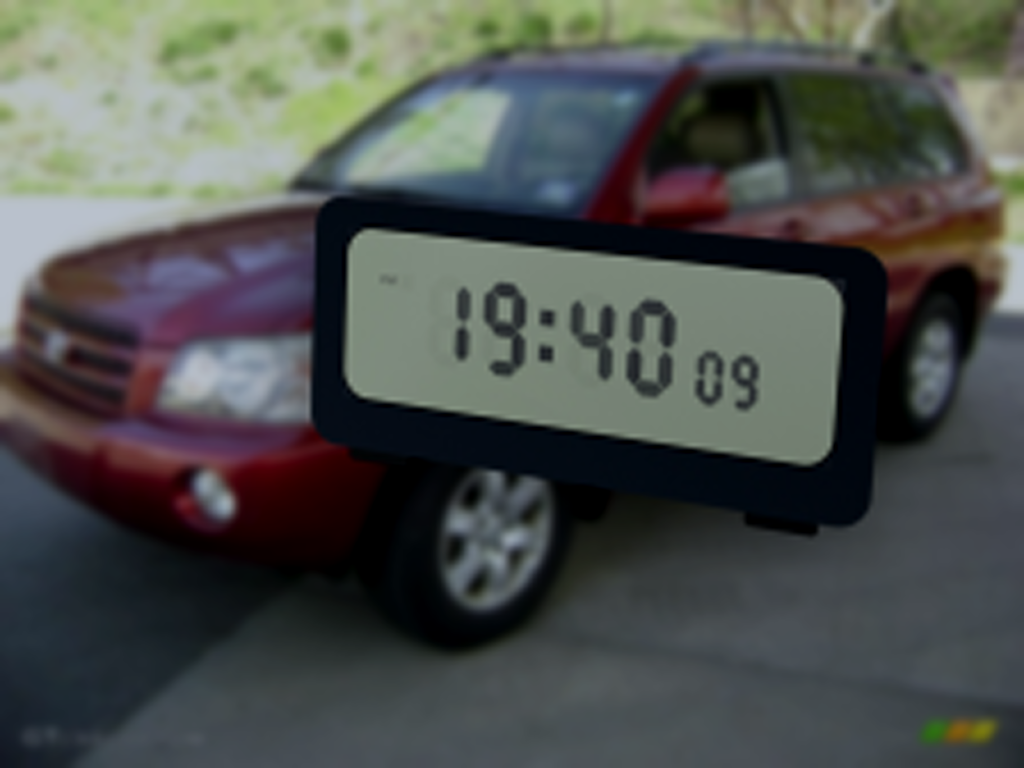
19.40.09
